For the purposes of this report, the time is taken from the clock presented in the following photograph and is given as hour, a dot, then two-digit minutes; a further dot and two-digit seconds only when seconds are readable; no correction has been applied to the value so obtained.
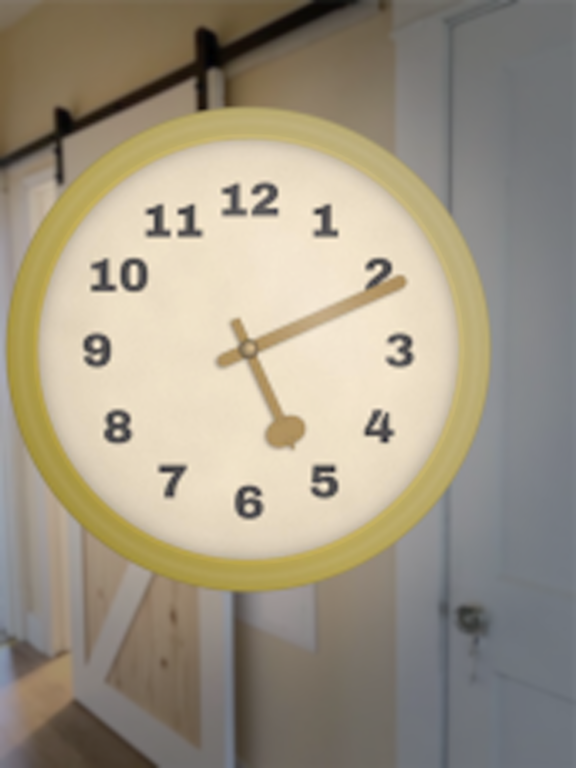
5.11
